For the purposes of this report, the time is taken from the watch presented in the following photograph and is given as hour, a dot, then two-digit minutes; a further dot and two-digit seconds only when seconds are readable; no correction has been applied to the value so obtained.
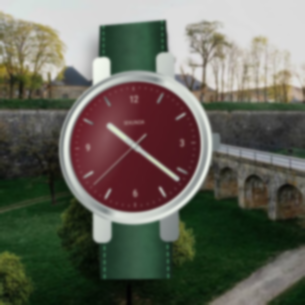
10.21.38
